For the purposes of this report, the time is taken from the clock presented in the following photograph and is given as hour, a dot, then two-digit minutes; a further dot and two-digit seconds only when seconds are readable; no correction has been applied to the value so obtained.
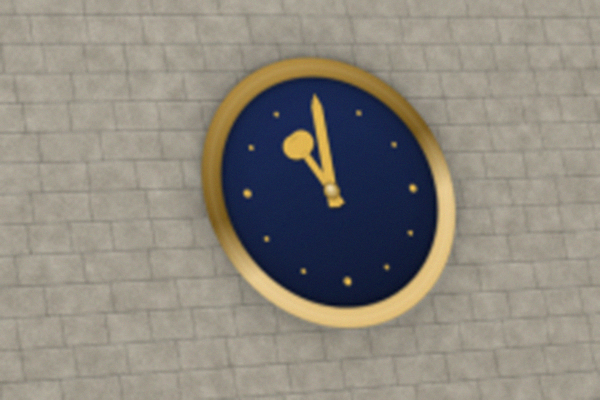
11.00
